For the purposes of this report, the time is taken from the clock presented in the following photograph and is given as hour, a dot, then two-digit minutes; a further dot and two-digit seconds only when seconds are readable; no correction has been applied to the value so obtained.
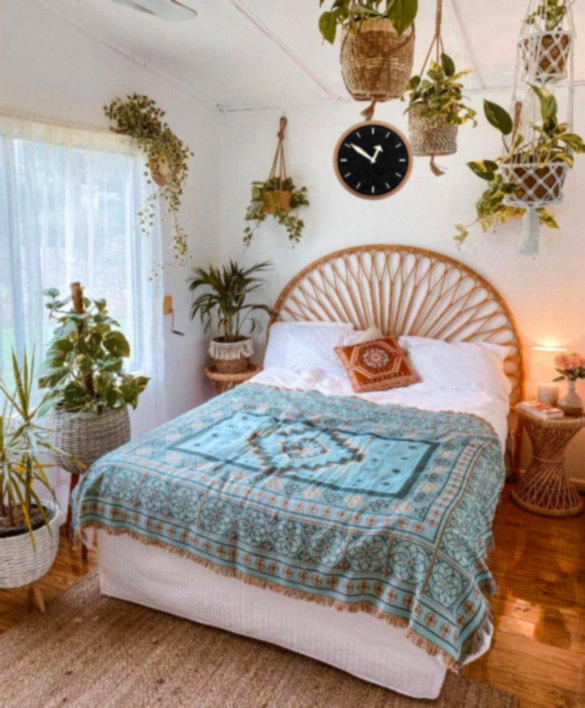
12.51
